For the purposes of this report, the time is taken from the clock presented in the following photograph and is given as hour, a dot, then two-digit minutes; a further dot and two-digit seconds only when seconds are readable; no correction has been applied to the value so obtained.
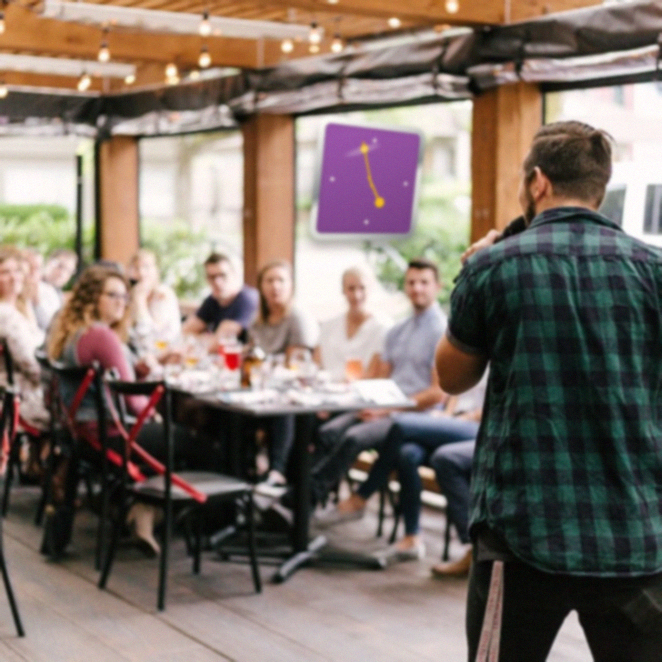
4.57
